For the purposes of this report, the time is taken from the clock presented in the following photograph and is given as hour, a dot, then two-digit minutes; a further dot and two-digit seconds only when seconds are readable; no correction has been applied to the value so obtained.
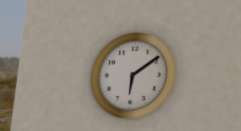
6.09
